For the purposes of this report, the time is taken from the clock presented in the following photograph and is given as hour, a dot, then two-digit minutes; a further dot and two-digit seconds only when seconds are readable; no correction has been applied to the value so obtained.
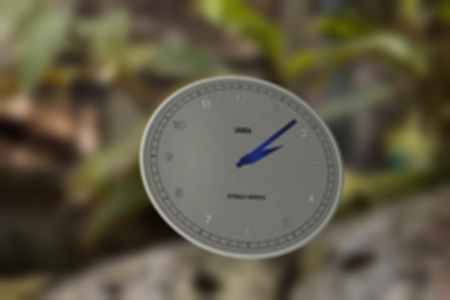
2.08
